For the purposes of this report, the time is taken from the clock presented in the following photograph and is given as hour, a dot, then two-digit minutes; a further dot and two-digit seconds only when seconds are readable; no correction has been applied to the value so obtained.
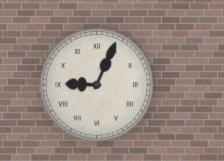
9.04
